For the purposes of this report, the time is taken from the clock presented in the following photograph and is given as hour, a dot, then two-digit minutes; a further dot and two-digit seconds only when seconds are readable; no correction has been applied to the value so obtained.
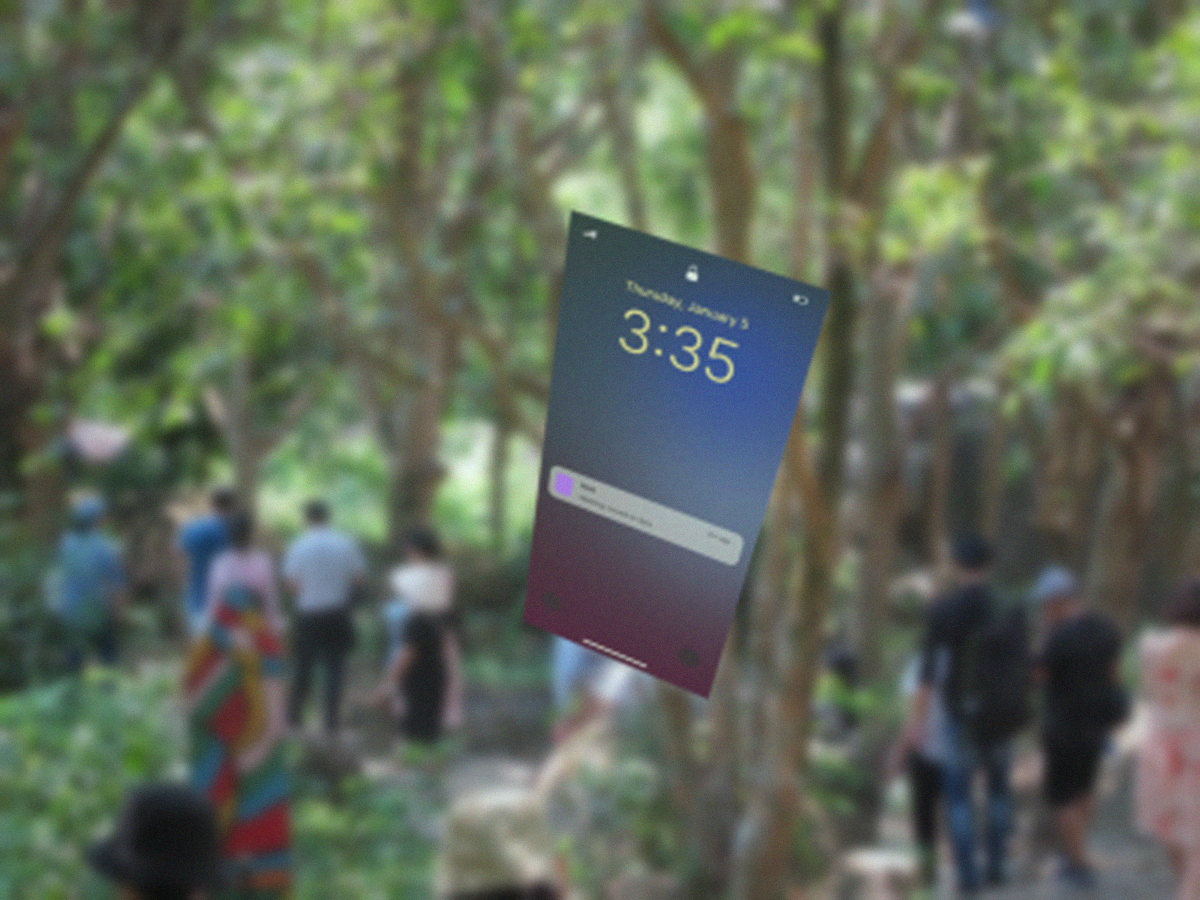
3.35
